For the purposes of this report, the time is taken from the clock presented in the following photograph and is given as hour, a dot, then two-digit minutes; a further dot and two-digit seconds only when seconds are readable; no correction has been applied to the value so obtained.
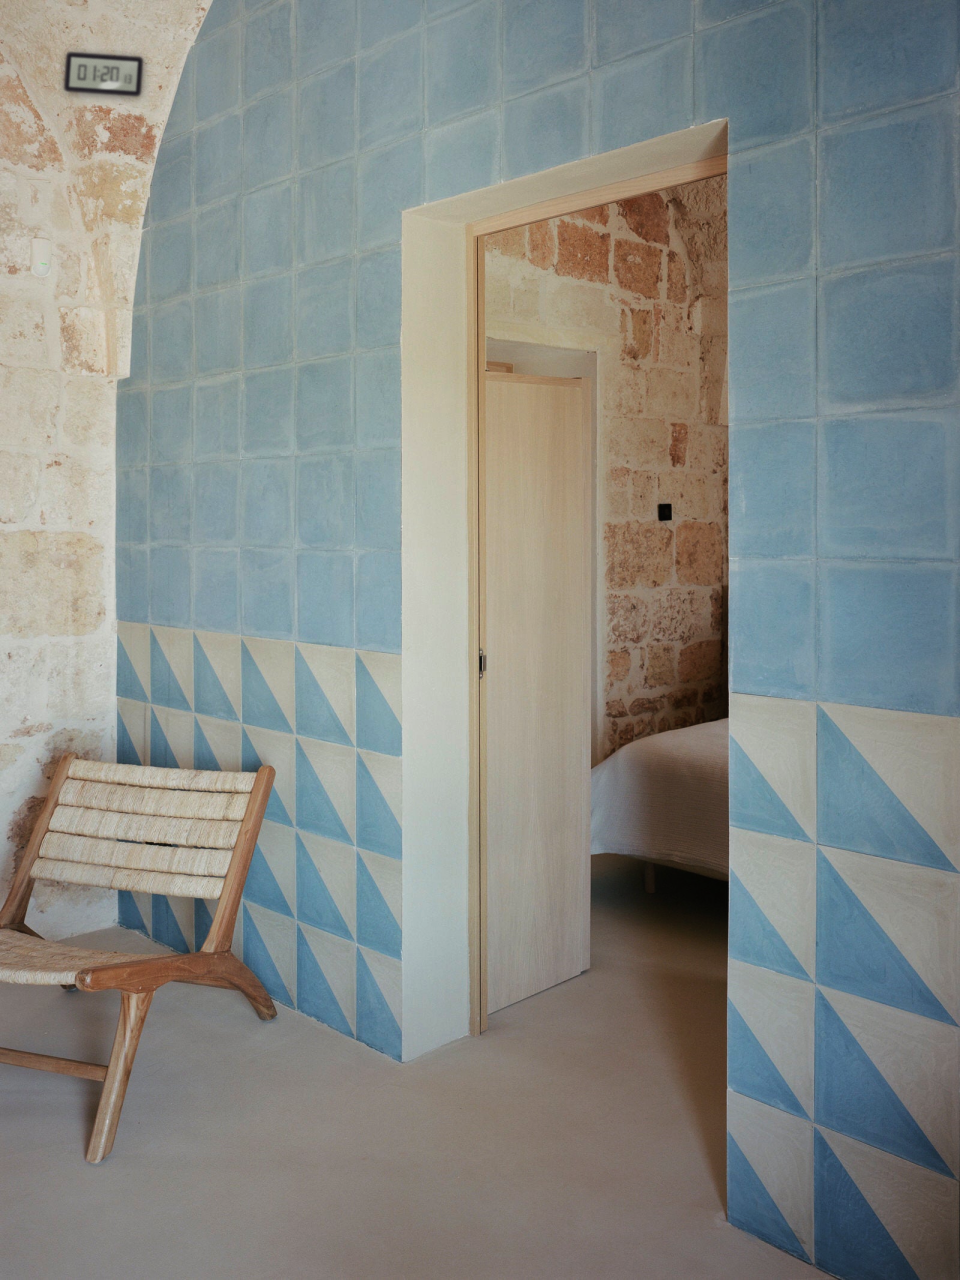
1.20
